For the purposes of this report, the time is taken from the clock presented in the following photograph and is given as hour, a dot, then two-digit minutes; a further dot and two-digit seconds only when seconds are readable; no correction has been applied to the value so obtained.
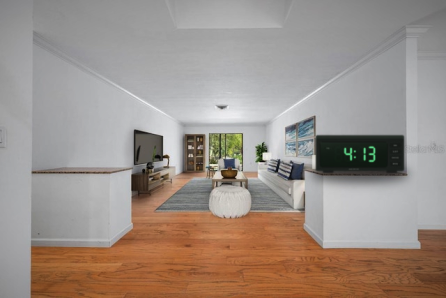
4.13
